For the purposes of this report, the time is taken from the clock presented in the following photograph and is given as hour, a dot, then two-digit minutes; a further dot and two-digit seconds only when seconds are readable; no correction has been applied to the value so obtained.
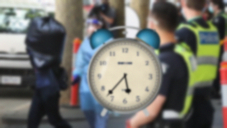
5.37
